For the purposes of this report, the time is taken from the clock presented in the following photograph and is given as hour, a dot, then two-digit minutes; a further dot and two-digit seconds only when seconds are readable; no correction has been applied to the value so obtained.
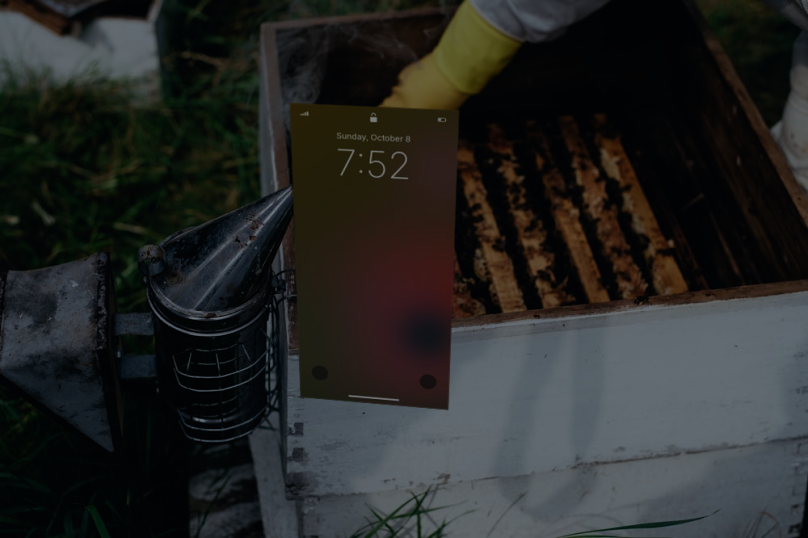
7.52
